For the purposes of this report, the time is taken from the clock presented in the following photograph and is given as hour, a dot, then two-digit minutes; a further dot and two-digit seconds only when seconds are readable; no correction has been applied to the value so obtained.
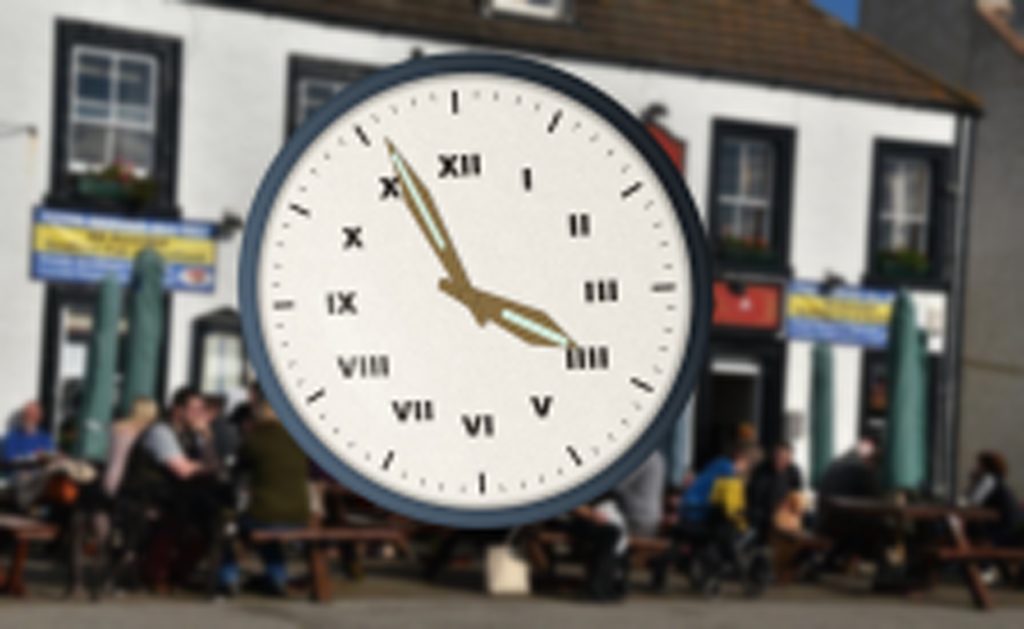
3.56
